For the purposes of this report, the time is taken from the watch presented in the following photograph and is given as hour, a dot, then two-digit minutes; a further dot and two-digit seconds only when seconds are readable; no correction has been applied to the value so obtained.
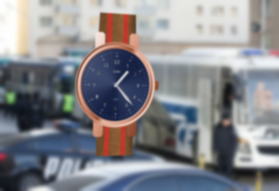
1.23
